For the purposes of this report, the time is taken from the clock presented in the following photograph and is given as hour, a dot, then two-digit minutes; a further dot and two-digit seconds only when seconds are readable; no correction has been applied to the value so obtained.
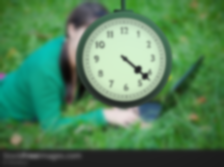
4.22
